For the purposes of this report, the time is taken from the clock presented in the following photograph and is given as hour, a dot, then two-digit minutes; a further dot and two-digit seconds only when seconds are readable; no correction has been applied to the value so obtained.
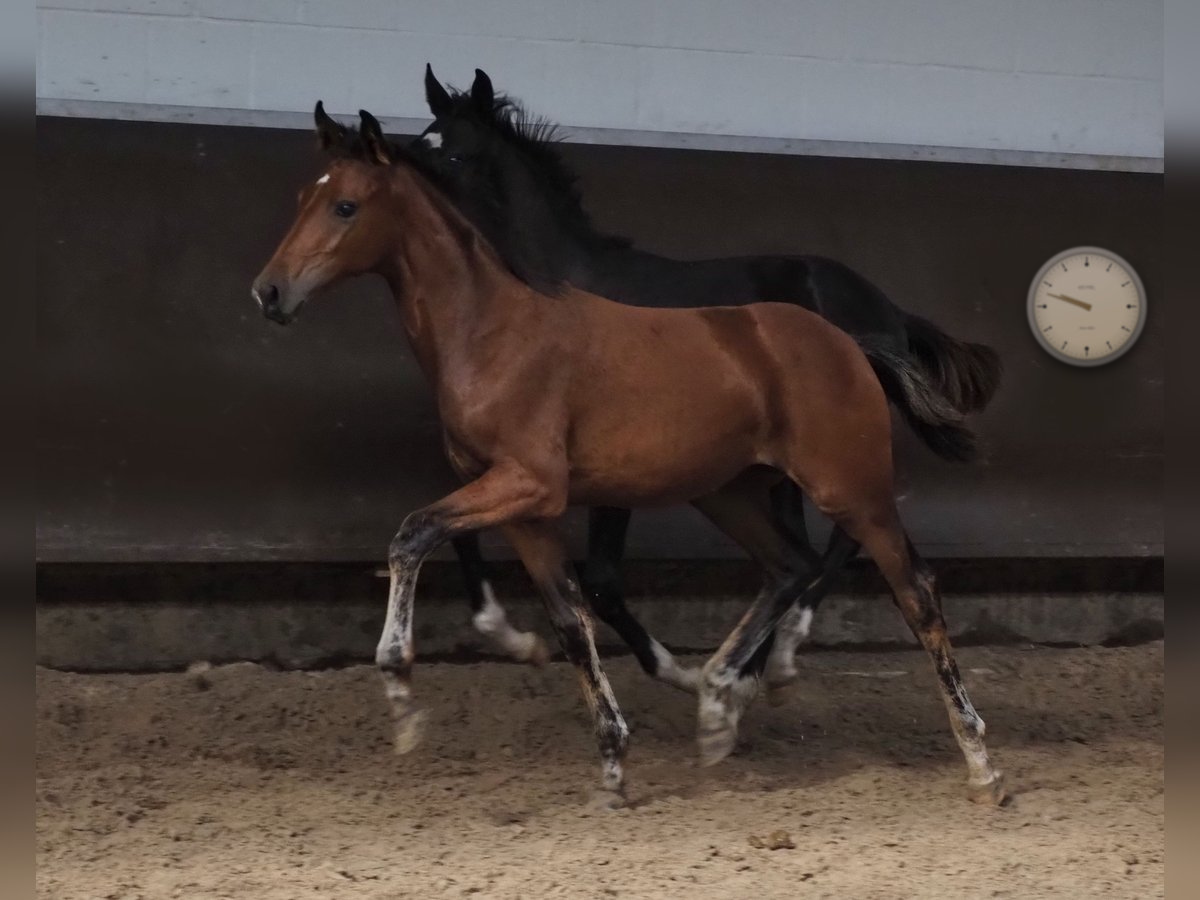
9.48
